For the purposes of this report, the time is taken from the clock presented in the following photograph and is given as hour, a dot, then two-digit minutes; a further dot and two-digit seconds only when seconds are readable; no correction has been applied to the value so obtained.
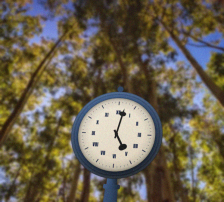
5.02
